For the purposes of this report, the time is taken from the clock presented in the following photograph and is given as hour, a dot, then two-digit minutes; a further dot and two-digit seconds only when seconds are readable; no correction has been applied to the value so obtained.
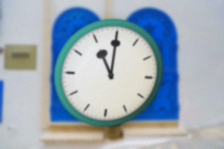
11.00
